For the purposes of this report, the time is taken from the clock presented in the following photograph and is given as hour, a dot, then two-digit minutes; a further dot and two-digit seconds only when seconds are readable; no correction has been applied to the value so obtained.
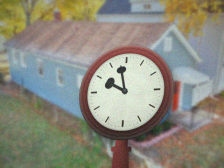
9.58
